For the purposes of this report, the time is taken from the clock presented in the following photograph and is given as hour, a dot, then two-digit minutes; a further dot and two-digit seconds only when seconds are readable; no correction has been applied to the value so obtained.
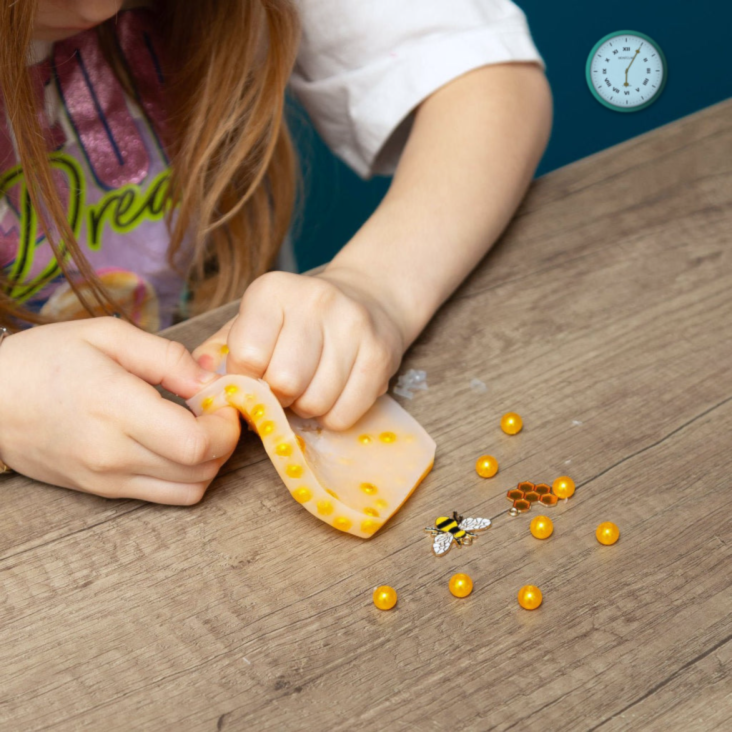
6.05
